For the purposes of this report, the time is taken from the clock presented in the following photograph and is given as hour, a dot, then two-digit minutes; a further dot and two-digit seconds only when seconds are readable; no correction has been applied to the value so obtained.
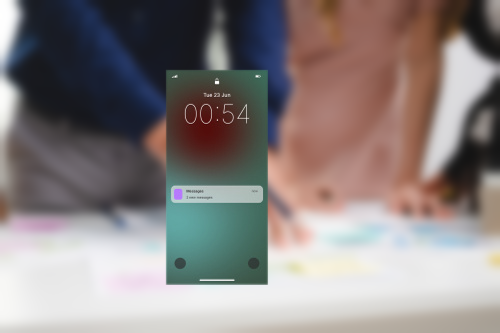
0.54
